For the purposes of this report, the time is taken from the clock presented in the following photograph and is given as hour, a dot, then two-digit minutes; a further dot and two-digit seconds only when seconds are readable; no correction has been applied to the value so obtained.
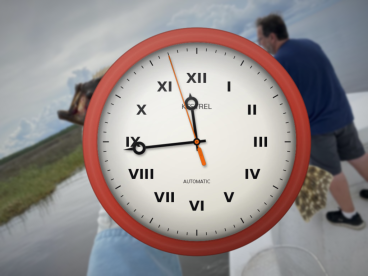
11.43.57
